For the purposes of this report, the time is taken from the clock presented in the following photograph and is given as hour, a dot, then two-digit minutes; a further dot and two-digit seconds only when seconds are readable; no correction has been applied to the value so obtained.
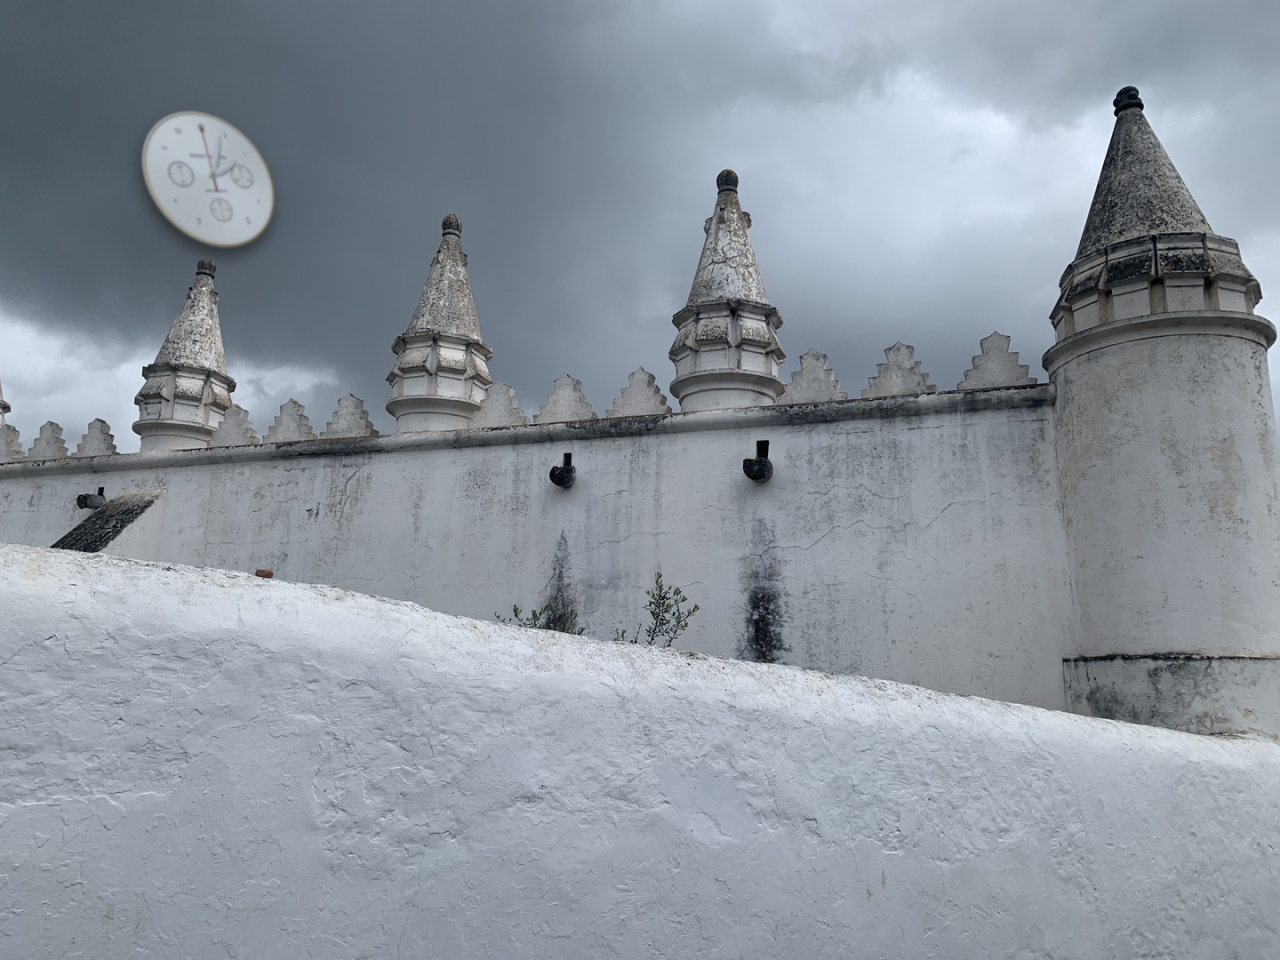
2.04
